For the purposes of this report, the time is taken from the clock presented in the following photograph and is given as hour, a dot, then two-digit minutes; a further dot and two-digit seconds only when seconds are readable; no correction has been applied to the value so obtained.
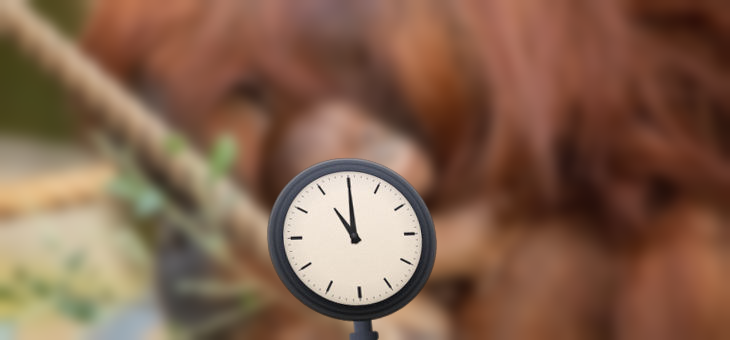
11.00
